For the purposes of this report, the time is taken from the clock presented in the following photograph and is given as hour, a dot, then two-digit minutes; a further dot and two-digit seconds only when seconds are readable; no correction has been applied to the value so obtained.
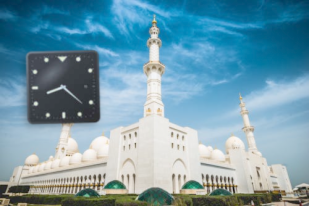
8.22
